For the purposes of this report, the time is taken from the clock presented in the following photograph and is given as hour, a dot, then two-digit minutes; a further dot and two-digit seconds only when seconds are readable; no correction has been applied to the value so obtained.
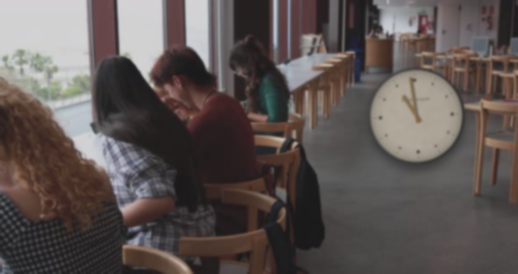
10.59
